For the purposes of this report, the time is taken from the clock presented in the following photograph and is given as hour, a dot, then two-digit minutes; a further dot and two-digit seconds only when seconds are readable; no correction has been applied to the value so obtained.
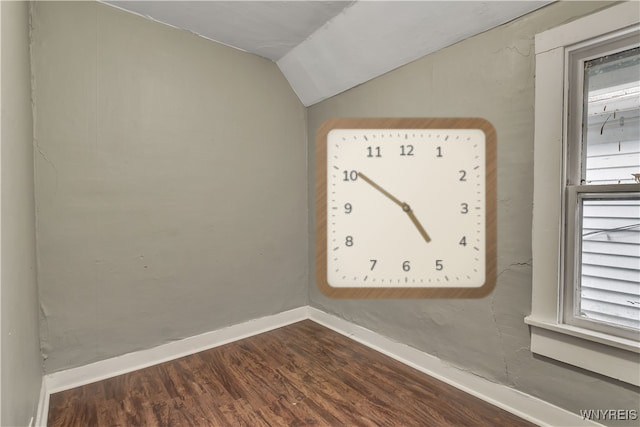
4.51
